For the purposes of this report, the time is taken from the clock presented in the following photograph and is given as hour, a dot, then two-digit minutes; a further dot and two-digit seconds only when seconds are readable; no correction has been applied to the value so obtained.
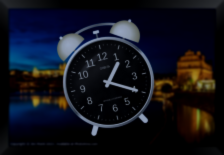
1.20
